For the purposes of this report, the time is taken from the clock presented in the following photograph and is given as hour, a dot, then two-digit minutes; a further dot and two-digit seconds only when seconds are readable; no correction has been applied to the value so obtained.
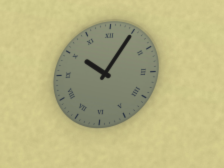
10.05
